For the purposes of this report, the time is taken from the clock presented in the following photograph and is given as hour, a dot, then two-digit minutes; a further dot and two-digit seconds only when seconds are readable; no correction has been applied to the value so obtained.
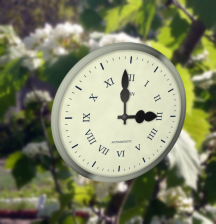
2.59
